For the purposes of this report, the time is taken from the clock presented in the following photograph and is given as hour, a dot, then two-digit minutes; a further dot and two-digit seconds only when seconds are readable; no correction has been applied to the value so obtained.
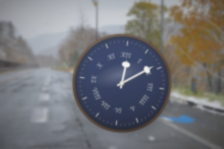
12.09
